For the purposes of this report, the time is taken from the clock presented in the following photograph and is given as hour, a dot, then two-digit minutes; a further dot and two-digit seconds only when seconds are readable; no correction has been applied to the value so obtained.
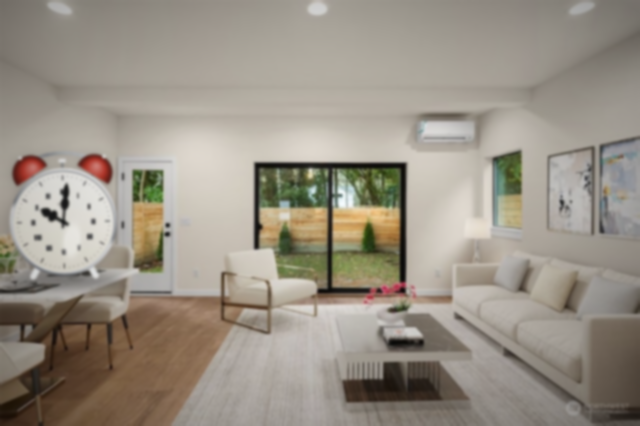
10.01
